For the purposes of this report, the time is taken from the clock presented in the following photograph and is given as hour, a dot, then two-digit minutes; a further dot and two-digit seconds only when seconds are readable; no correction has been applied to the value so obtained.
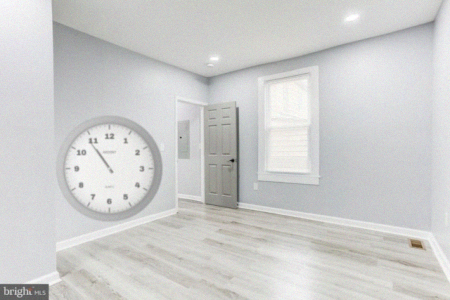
10.54
